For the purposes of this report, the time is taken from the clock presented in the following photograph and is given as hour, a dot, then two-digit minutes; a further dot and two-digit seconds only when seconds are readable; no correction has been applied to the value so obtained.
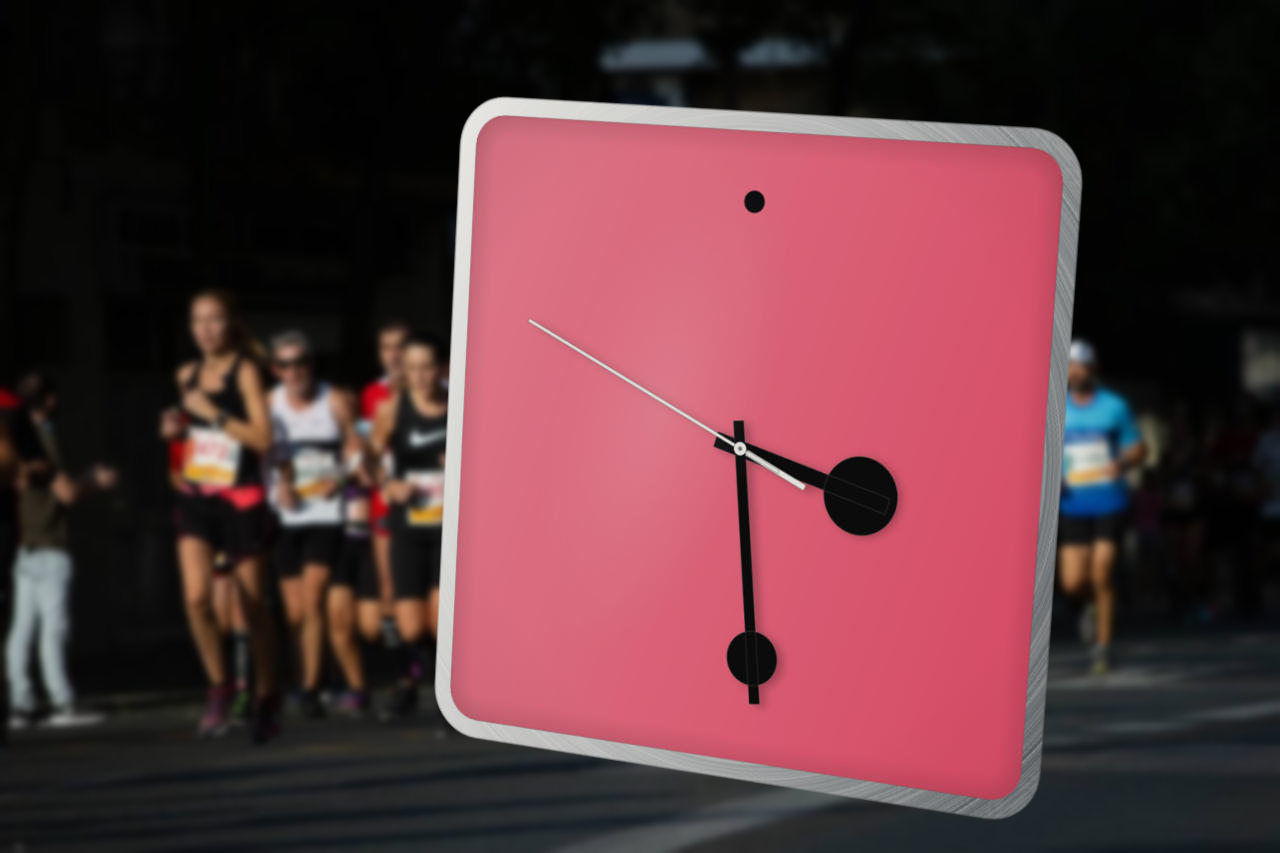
3.28.49
